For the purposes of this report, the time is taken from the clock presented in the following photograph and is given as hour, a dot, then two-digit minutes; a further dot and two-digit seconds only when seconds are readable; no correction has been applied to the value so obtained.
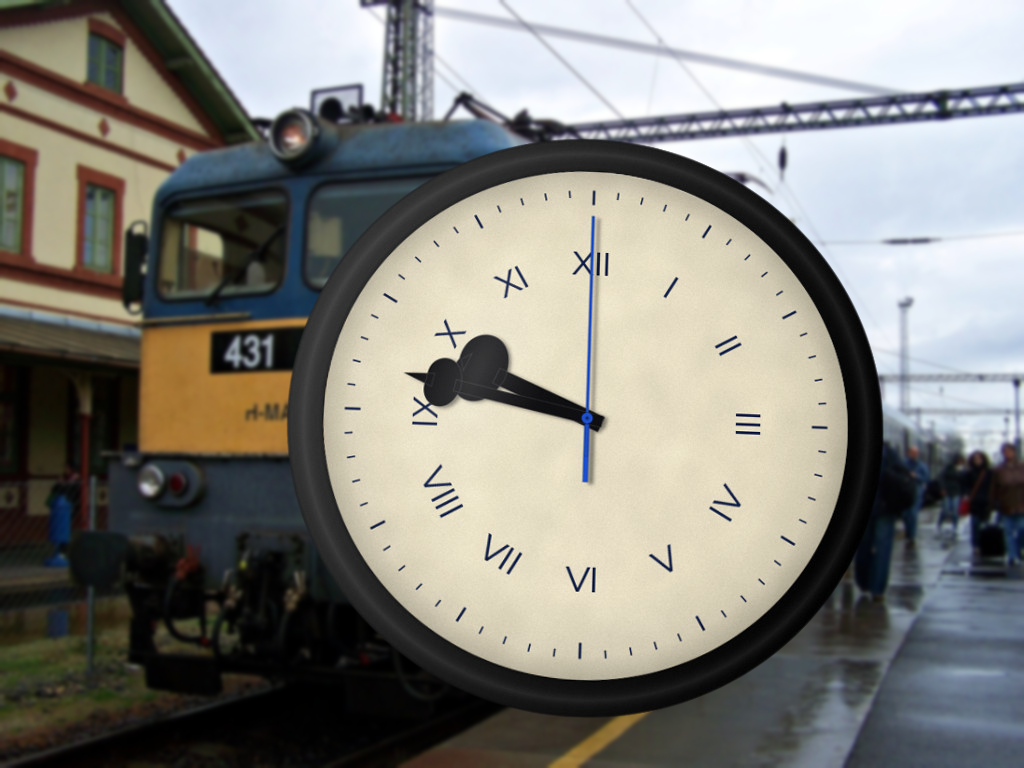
9.47.00
